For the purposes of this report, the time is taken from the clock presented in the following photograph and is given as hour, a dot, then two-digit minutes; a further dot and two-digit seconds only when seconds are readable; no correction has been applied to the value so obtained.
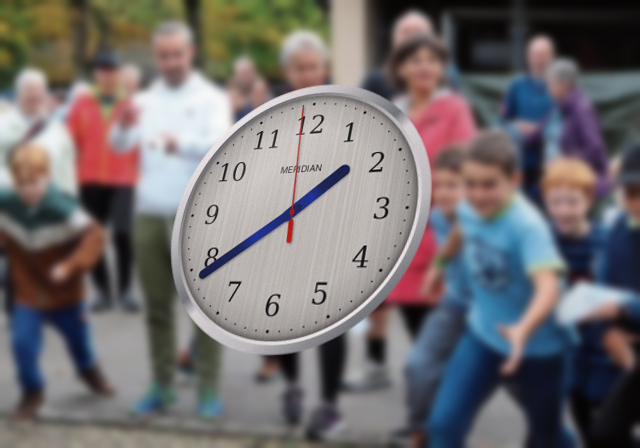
1.38.59
